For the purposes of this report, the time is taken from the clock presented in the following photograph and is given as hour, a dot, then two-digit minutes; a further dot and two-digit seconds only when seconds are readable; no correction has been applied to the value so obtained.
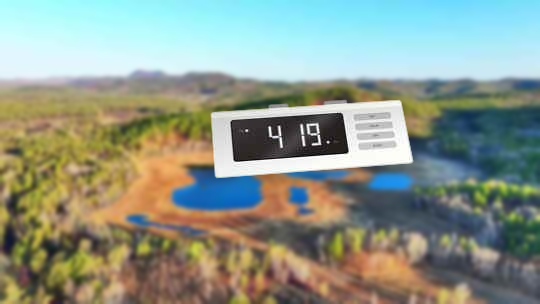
4.19
